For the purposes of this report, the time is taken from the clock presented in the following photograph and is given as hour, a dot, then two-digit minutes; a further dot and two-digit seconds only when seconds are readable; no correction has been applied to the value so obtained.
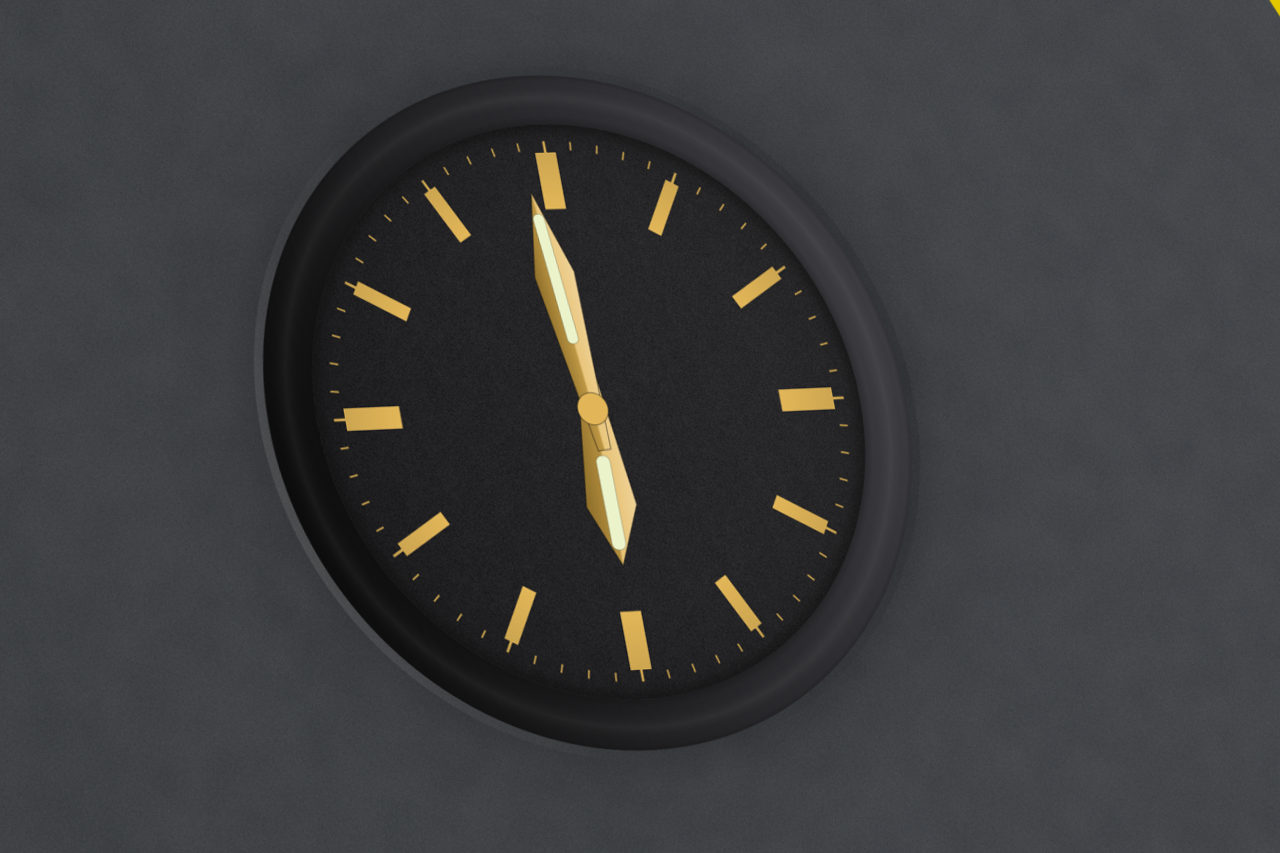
5.59
